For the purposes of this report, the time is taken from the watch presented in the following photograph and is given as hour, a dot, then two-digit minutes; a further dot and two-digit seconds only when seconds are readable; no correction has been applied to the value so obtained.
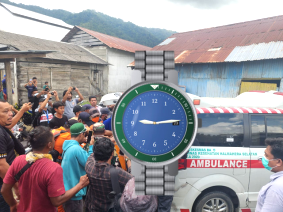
9.14
